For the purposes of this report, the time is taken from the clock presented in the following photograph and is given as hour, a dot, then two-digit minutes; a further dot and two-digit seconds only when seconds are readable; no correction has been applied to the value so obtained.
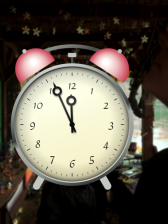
11.56
